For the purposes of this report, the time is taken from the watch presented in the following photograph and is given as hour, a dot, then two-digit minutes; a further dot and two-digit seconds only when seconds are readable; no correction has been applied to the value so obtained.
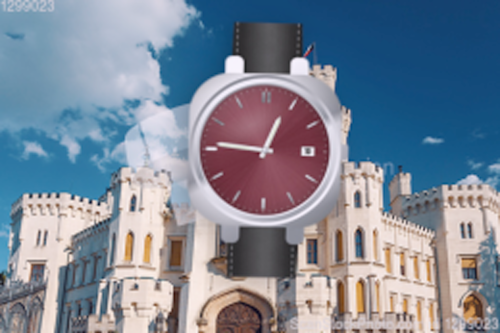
12.46
